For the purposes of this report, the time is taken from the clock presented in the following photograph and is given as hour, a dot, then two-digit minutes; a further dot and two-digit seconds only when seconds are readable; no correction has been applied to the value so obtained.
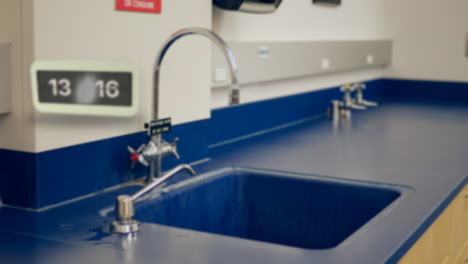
13.16
